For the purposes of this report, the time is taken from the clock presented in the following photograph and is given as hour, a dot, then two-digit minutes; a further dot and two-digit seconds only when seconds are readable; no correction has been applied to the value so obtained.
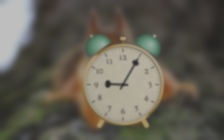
9.05
